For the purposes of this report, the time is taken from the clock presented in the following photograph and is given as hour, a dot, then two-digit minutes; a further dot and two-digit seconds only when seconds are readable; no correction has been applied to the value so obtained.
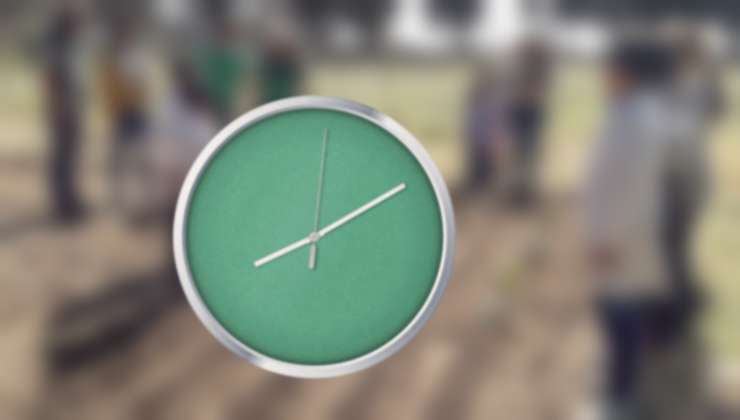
8.10.01
